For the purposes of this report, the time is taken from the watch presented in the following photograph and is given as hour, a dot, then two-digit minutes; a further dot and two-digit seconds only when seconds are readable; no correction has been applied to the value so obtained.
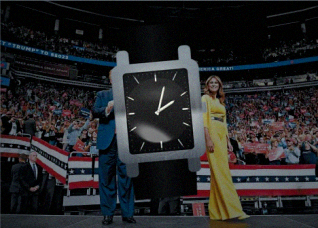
2.03
